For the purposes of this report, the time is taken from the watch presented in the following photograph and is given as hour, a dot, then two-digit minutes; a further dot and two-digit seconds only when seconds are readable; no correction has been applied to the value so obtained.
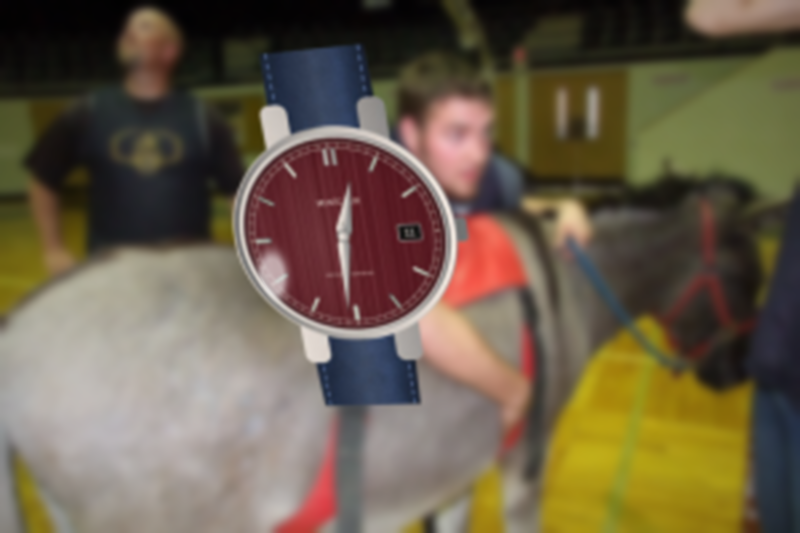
12.31
